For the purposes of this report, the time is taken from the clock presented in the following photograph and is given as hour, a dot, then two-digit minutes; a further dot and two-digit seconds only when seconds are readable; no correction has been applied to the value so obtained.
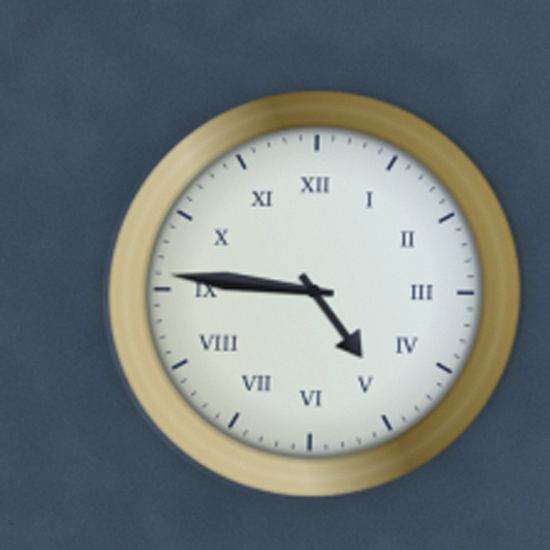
4.46
